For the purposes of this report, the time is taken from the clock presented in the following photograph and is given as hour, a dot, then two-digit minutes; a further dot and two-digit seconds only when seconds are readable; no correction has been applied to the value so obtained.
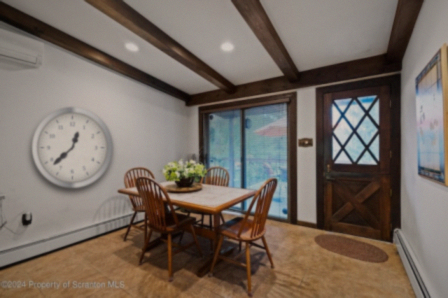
12.38
